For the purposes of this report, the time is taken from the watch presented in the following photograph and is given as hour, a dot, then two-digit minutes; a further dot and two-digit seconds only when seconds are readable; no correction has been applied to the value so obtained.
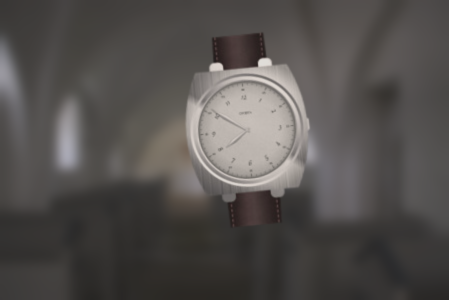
7.51
